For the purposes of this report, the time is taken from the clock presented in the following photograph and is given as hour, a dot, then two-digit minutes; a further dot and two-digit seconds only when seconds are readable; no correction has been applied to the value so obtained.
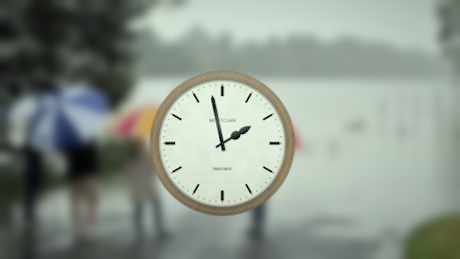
1.58
